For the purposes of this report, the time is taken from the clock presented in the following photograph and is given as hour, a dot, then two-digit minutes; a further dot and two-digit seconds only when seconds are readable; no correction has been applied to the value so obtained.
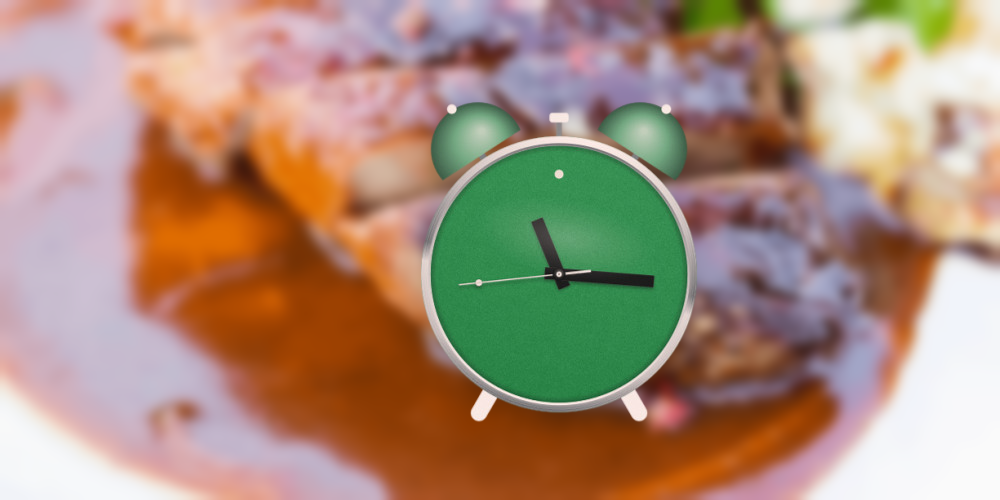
11.15.44
